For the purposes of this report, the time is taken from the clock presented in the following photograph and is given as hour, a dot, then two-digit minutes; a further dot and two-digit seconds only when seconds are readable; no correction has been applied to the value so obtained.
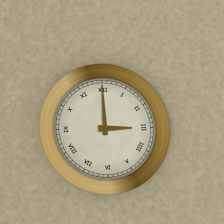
3.00
